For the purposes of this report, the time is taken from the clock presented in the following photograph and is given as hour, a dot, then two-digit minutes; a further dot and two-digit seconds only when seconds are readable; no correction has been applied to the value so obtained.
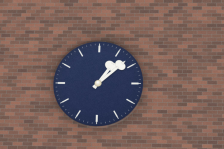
1.08
